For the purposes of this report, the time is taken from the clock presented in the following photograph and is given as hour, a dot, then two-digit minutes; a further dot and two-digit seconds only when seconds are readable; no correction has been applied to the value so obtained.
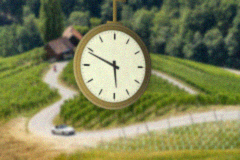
5.49
